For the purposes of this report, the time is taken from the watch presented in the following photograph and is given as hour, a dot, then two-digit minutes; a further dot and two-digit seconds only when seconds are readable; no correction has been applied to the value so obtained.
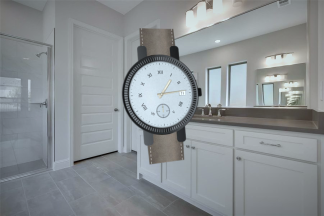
1.14
